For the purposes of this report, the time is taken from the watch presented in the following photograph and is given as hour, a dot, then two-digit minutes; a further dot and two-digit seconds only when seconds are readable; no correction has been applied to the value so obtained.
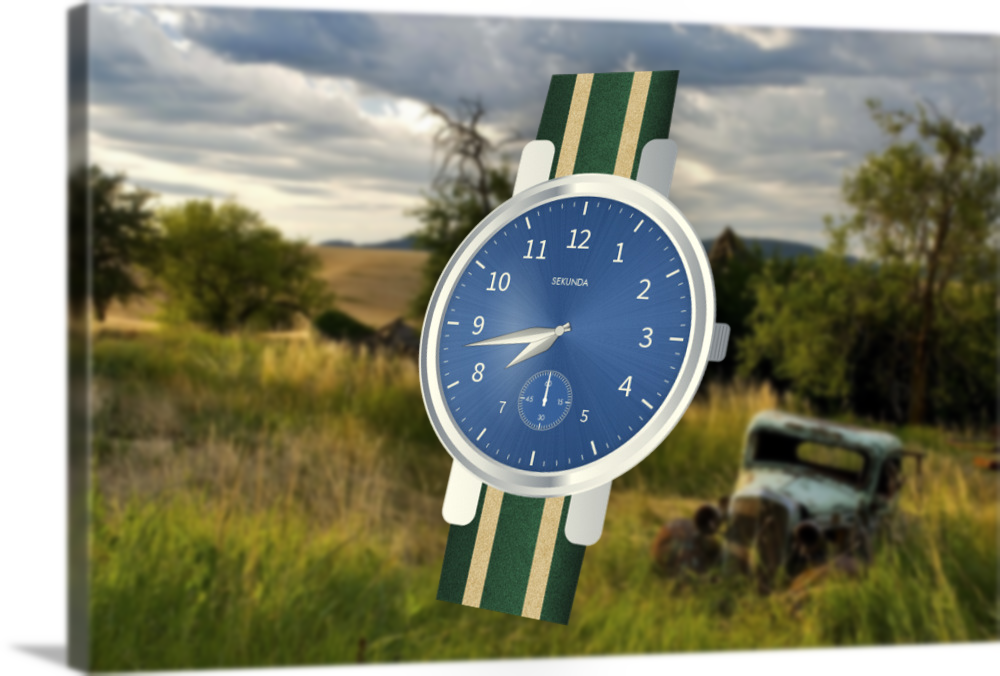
7.43
